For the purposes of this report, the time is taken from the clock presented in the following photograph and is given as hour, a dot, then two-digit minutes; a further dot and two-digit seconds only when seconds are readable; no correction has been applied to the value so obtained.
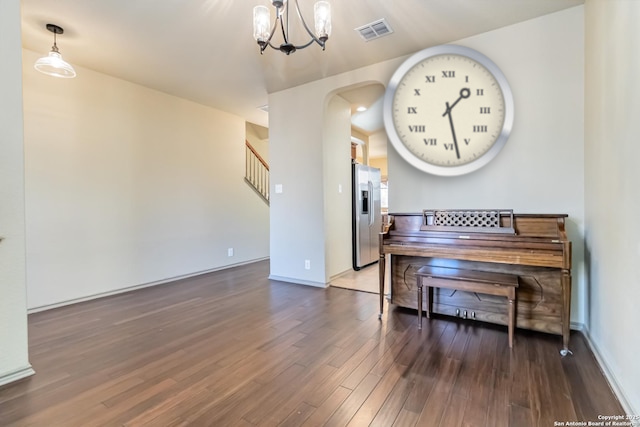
1.28
